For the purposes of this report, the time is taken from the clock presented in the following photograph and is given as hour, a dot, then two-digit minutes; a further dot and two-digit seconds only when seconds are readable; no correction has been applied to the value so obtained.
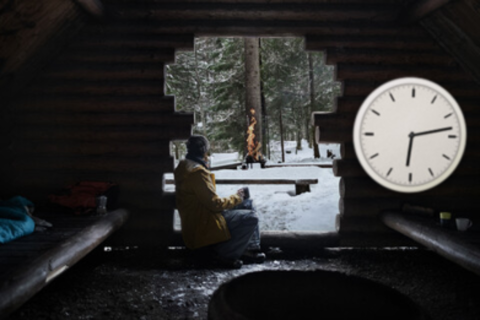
6.13
